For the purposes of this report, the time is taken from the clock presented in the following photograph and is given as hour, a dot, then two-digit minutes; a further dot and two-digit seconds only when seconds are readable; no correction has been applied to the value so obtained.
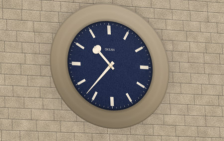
10.37
